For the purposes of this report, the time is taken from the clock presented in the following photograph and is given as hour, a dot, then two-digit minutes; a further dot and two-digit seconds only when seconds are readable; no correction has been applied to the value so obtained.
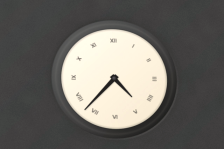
4.37
